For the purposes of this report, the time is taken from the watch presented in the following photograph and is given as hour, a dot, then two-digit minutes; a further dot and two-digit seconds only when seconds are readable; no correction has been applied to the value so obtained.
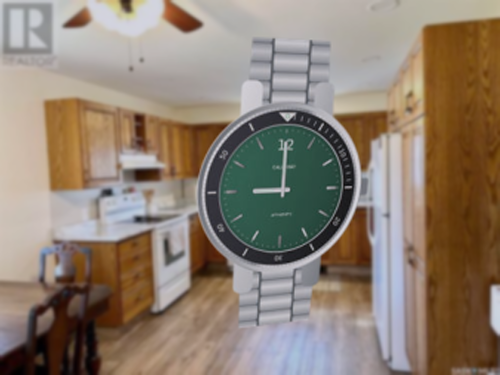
9.00
